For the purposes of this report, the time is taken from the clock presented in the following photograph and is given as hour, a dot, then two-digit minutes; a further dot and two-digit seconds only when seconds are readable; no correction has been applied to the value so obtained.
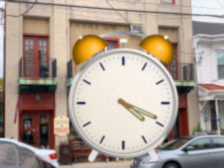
4.19
